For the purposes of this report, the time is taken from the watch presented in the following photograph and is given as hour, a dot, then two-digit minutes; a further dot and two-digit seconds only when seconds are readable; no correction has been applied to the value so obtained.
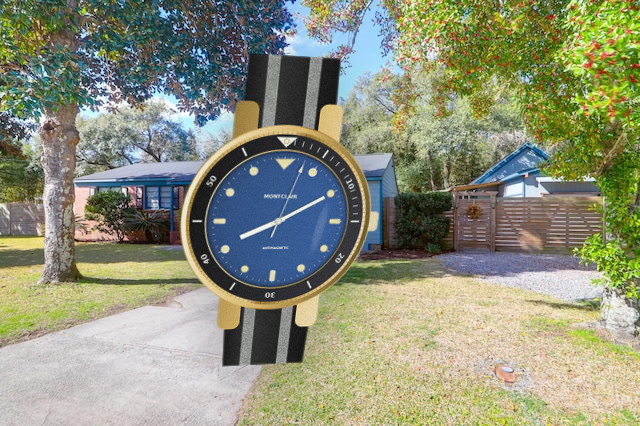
8.10.03
